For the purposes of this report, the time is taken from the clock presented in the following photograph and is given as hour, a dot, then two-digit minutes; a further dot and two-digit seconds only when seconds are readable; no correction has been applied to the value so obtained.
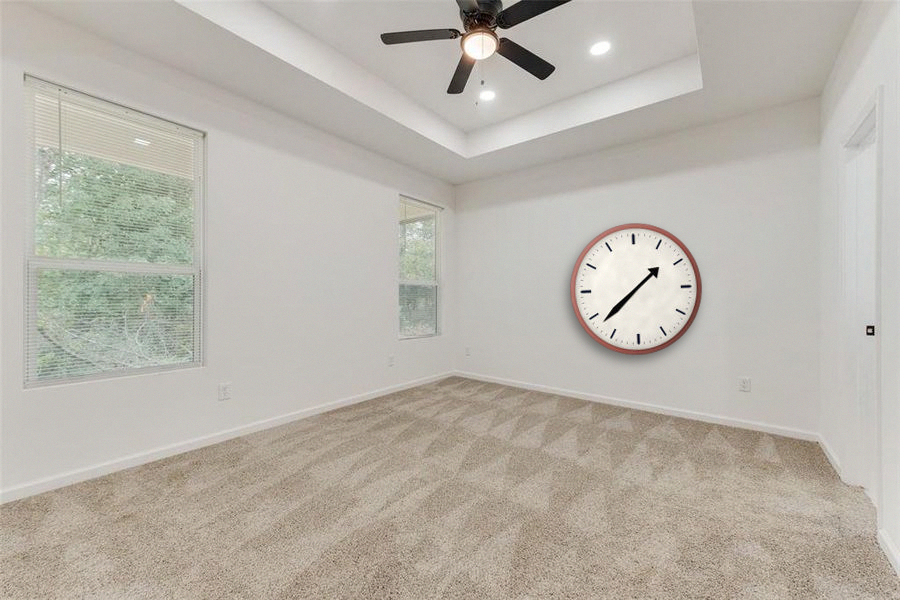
1.38
